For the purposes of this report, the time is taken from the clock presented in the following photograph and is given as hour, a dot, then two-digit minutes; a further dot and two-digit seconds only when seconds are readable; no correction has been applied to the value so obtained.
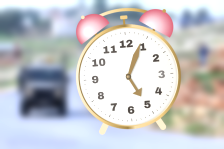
5.04
